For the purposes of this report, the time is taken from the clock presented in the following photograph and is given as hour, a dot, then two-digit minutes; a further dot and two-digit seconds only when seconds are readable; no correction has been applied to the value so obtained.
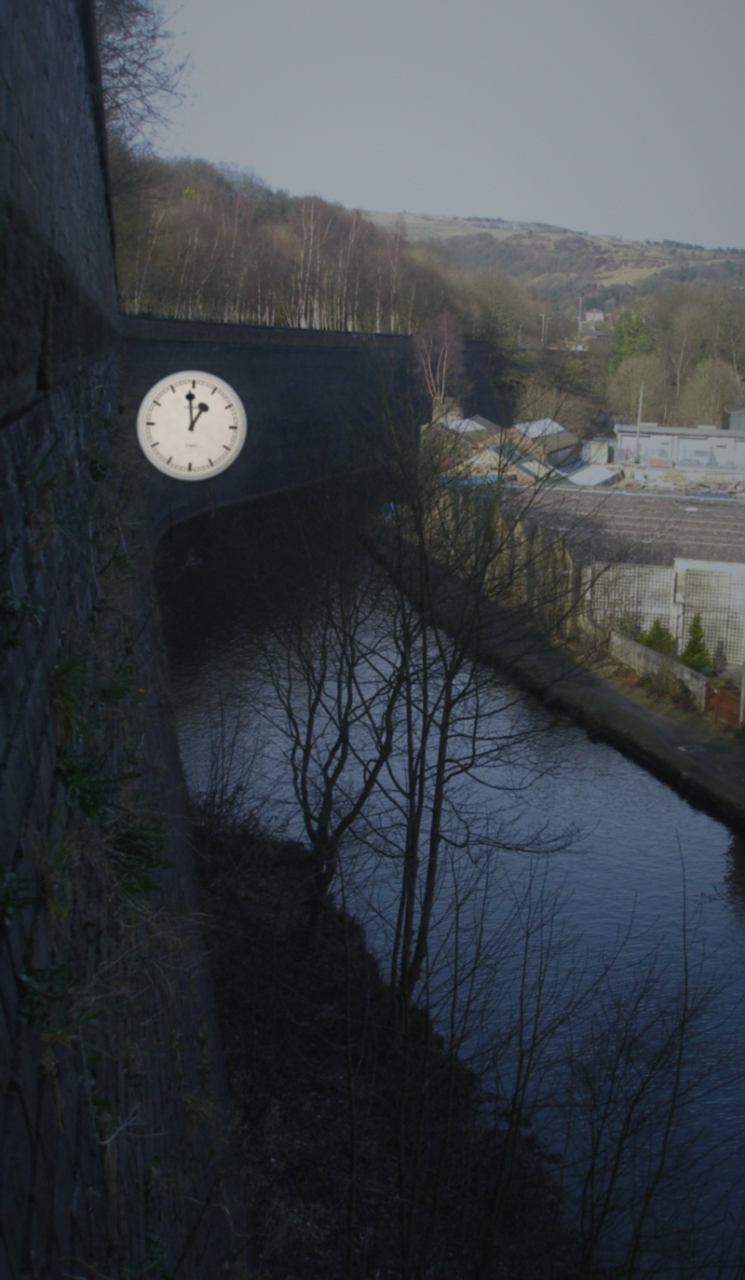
12.59
